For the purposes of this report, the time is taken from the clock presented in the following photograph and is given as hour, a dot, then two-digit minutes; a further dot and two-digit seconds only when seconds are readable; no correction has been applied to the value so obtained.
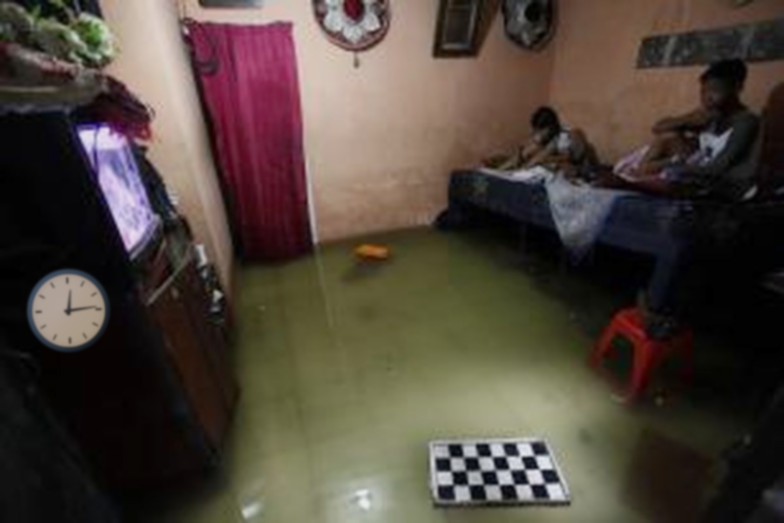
12.14
